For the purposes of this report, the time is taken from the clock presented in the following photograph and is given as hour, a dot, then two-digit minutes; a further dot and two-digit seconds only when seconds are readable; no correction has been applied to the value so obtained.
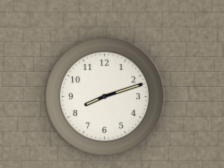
8.12
